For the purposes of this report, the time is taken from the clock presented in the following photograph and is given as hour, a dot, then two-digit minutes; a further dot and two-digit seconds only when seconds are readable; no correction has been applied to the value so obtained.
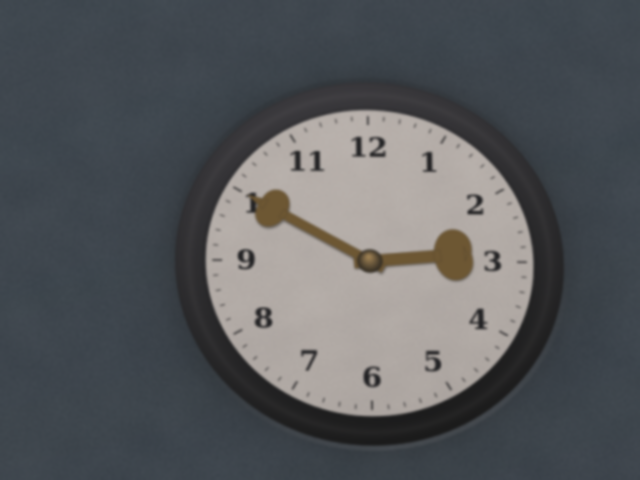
2.50
